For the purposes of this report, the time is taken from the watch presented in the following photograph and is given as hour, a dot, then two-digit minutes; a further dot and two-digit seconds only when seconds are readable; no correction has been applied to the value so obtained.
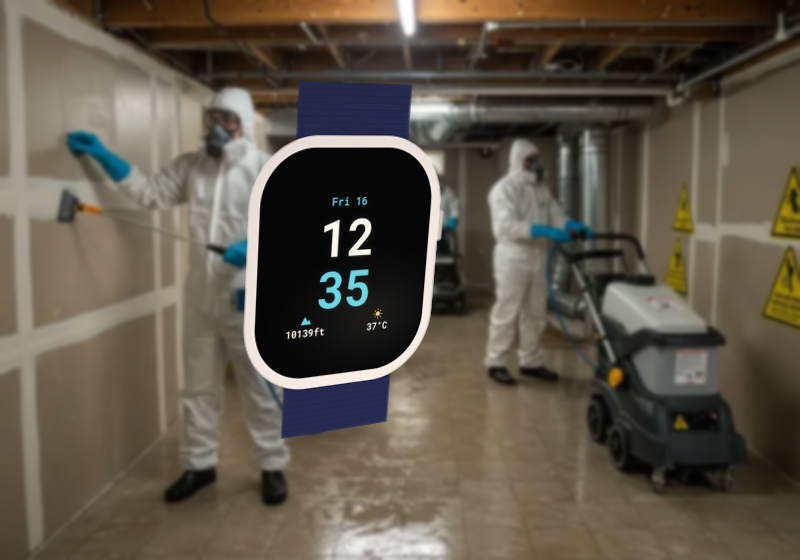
12.35
